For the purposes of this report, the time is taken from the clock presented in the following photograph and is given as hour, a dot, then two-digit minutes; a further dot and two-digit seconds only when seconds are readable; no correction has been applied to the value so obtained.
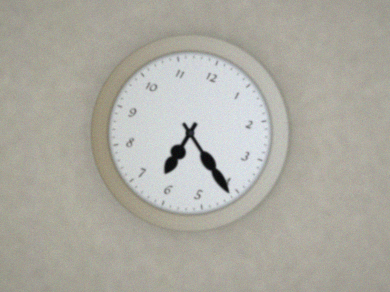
6.21
